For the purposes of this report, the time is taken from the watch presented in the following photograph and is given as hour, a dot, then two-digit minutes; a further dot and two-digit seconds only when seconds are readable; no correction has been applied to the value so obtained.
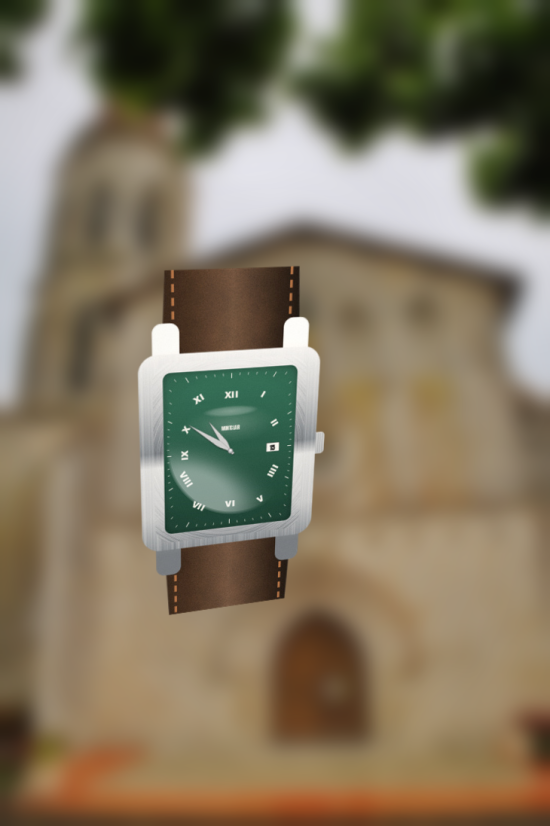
10.51
